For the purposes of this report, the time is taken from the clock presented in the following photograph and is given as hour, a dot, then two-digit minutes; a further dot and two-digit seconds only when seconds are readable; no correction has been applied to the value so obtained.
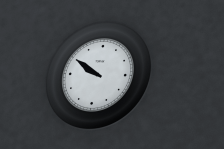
9.50
